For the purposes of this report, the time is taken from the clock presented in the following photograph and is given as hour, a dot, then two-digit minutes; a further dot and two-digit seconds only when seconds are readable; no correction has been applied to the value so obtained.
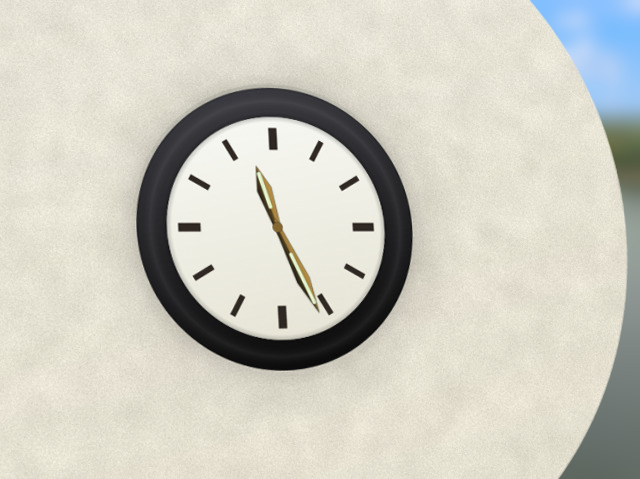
11.26
